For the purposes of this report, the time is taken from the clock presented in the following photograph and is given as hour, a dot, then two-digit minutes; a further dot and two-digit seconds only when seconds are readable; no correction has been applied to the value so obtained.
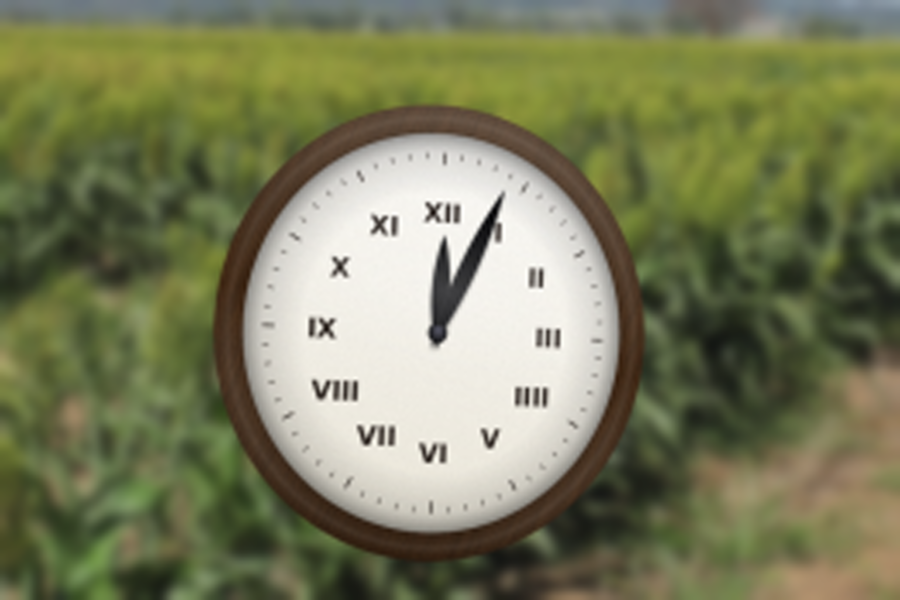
12.04
